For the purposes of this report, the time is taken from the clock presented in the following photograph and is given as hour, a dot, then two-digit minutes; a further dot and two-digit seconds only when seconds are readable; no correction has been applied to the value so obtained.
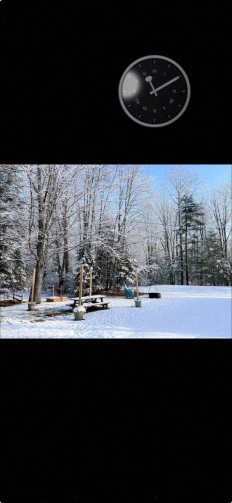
11.10
